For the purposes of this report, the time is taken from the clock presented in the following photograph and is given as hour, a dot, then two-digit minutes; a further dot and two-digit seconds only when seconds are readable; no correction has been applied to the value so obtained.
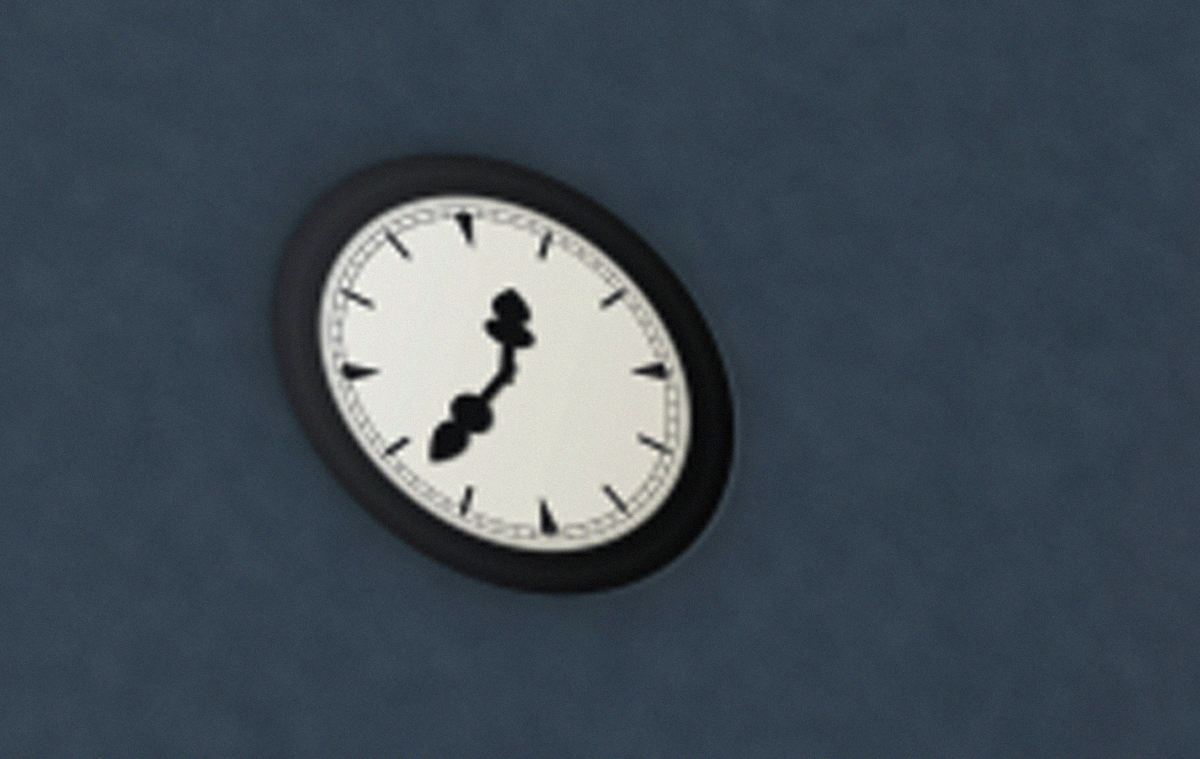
12.38
